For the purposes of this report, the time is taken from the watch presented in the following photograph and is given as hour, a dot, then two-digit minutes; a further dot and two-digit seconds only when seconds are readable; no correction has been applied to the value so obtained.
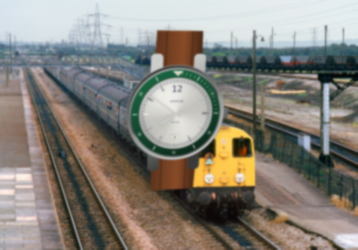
7.51
